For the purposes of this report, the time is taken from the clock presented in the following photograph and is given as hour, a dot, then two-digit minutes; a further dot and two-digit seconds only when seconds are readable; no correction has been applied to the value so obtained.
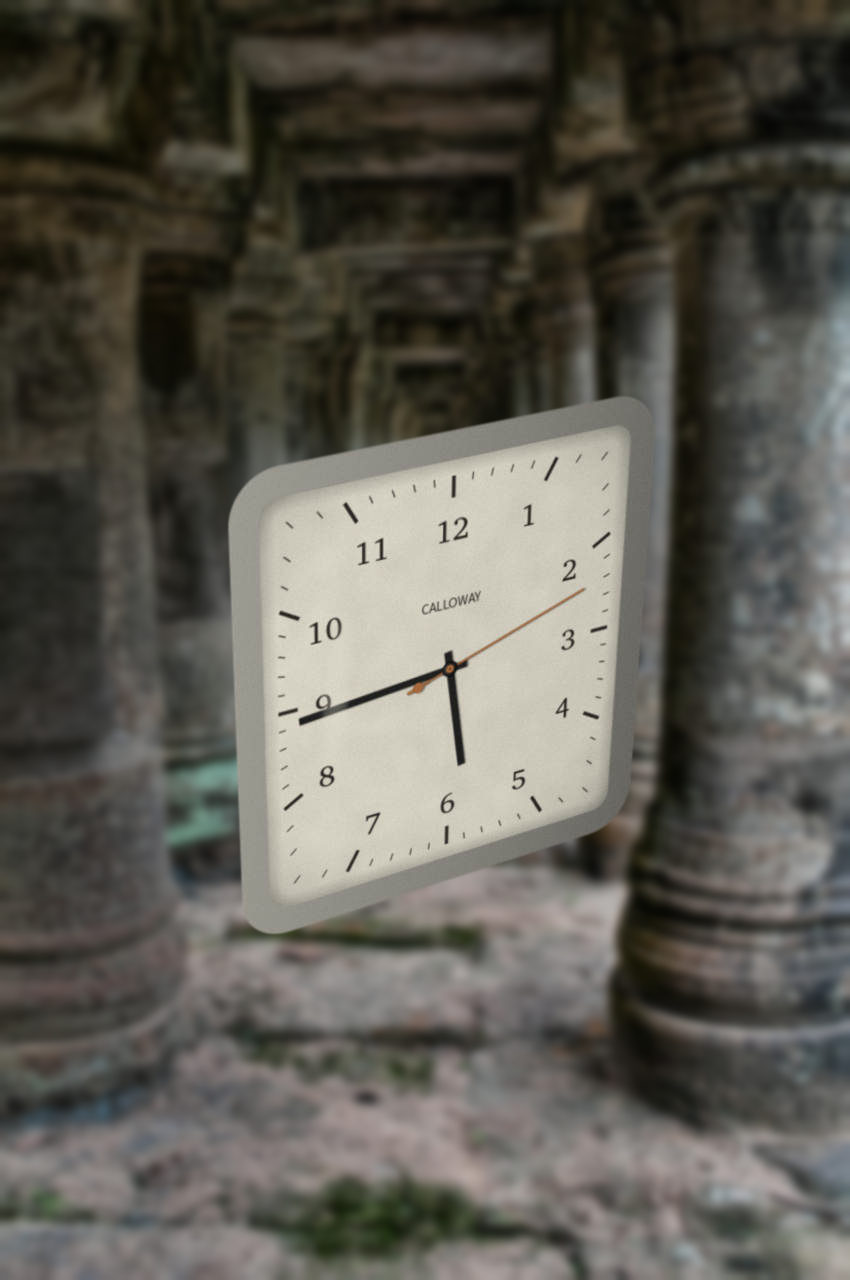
5.44.12
